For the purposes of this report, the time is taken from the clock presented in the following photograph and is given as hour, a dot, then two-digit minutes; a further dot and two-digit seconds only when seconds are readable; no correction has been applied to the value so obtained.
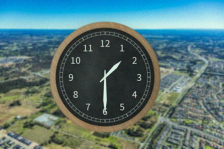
1.30
